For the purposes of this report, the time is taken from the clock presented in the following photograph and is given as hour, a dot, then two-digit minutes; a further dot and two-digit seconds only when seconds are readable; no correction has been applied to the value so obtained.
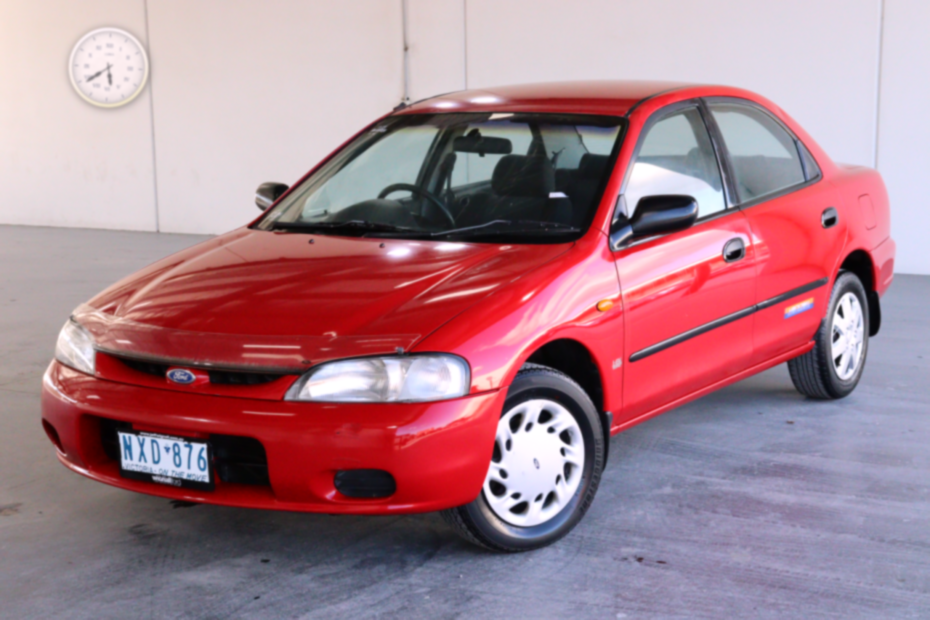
5.39
